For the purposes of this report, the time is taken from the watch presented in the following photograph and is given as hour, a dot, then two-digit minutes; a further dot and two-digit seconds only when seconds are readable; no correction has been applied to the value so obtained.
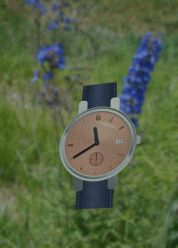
11.40
